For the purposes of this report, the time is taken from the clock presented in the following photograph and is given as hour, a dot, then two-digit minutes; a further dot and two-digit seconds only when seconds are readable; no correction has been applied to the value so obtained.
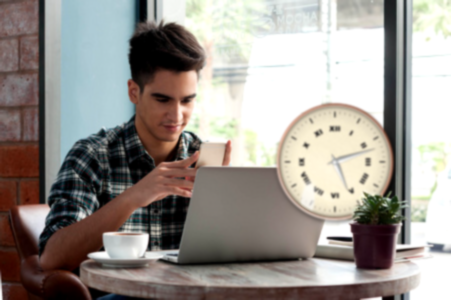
5.12
